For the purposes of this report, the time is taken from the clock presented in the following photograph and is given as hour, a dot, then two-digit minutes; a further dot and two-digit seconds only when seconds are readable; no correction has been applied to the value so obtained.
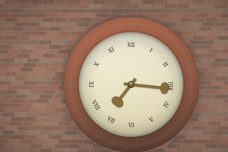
7.16
